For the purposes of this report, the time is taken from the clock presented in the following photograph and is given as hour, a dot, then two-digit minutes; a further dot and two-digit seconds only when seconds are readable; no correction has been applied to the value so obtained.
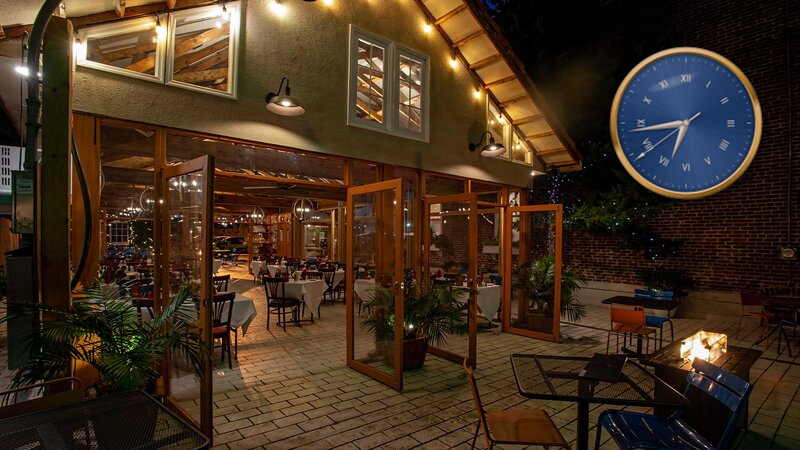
6.43.39
